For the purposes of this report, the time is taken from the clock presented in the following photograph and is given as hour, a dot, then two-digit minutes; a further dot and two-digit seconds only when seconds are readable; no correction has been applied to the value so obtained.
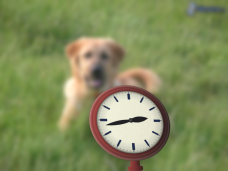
2.43
